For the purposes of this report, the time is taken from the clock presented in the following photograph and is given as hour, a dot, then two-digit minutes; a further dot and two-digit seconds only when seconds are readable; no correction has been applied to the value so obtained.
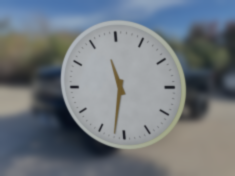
11.32
